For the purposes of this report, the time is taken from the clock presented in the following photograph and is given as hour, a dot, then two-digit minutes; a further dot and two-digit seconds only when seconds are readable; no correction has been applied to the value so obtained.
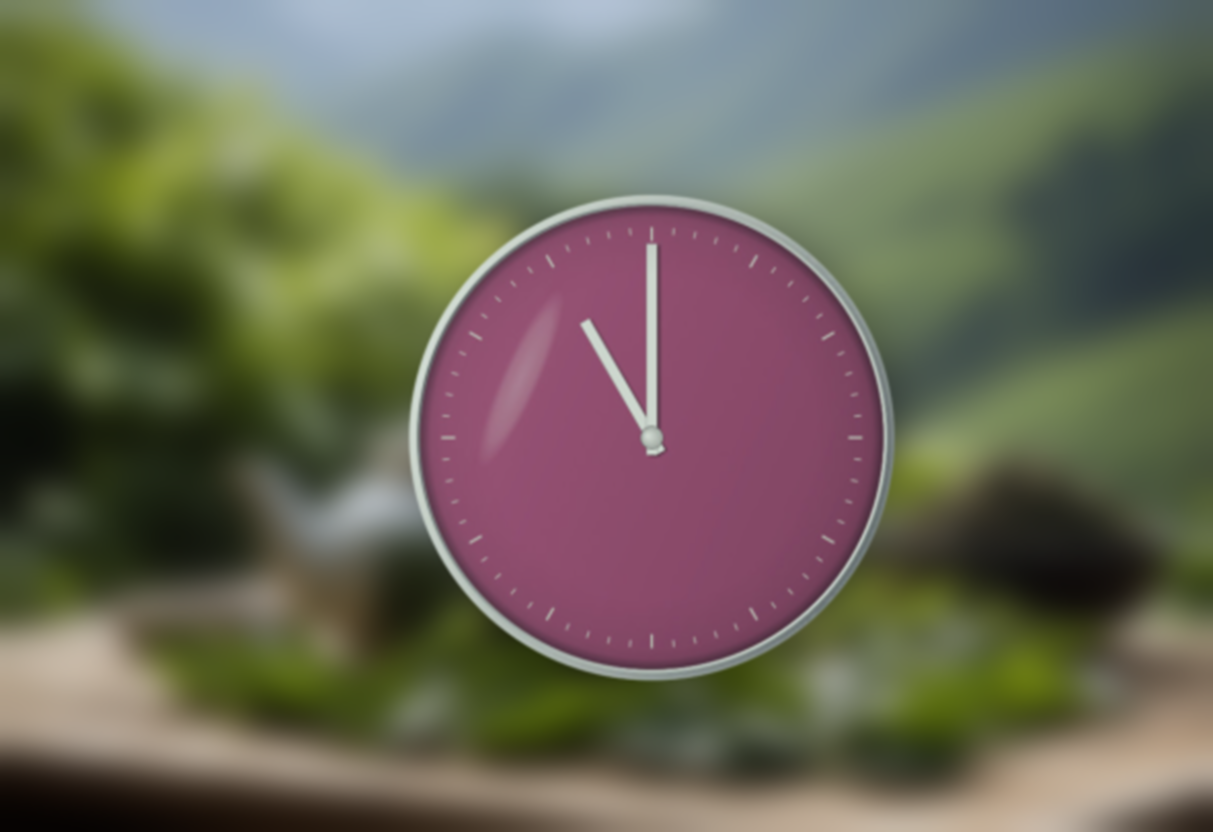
11.00
